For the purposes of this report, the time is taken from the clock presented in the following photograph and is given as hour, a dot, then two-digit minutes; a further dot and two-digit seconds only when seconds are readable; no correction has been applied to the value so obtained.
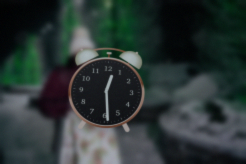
12.29
